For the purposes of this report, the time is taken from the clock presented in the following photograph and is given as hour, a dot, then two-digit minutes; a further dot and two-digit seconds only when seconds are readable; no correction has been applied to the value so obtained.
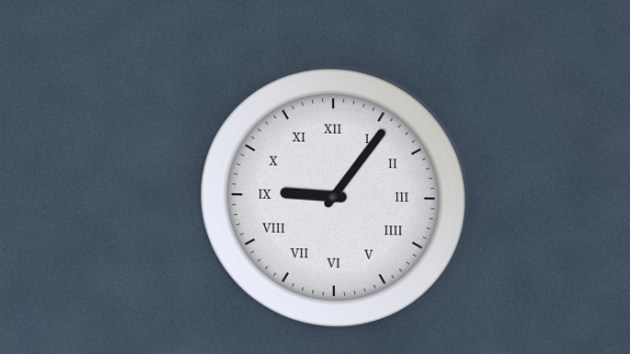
9.06
